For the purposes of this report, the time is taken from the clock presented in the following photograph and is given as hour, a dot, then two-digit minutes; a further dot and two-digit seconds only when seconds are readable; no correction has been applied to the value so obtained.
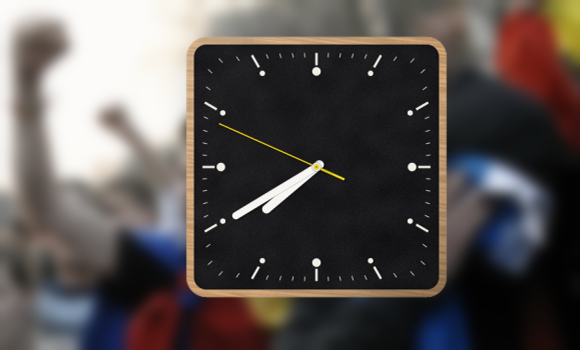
7.39.49
